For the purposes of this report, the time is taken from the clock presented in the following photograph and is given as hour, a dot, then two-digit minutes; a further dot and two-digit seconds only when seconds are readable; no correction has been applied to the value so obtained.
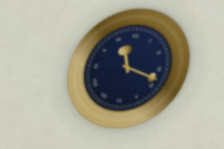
11.18
